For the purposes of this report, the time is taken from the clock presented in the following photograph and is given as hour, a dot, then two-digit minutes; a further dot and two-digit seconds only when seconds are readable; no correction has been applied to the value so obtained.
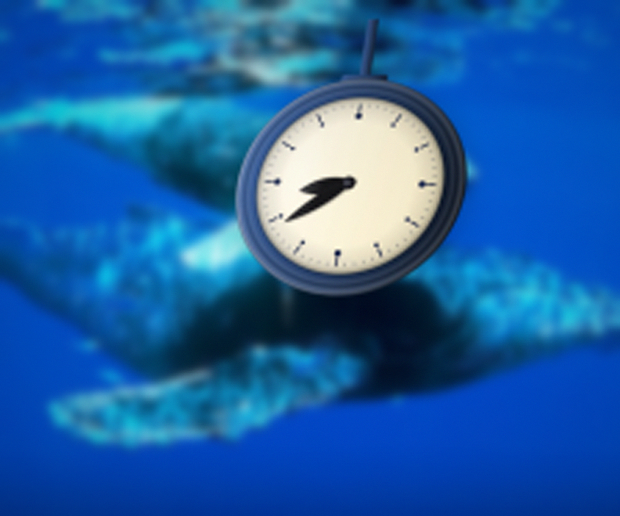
8.39
